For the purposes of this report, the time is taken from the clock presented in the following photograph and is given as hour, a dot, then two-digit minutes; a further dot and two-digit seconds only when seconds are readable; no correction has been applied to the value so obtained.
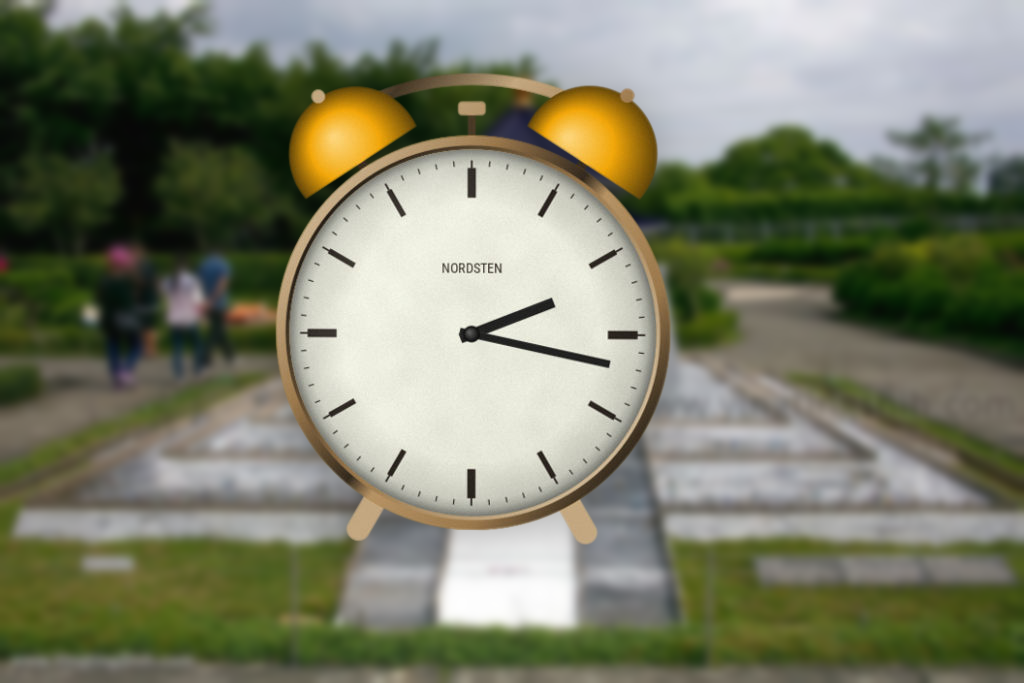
2.17
